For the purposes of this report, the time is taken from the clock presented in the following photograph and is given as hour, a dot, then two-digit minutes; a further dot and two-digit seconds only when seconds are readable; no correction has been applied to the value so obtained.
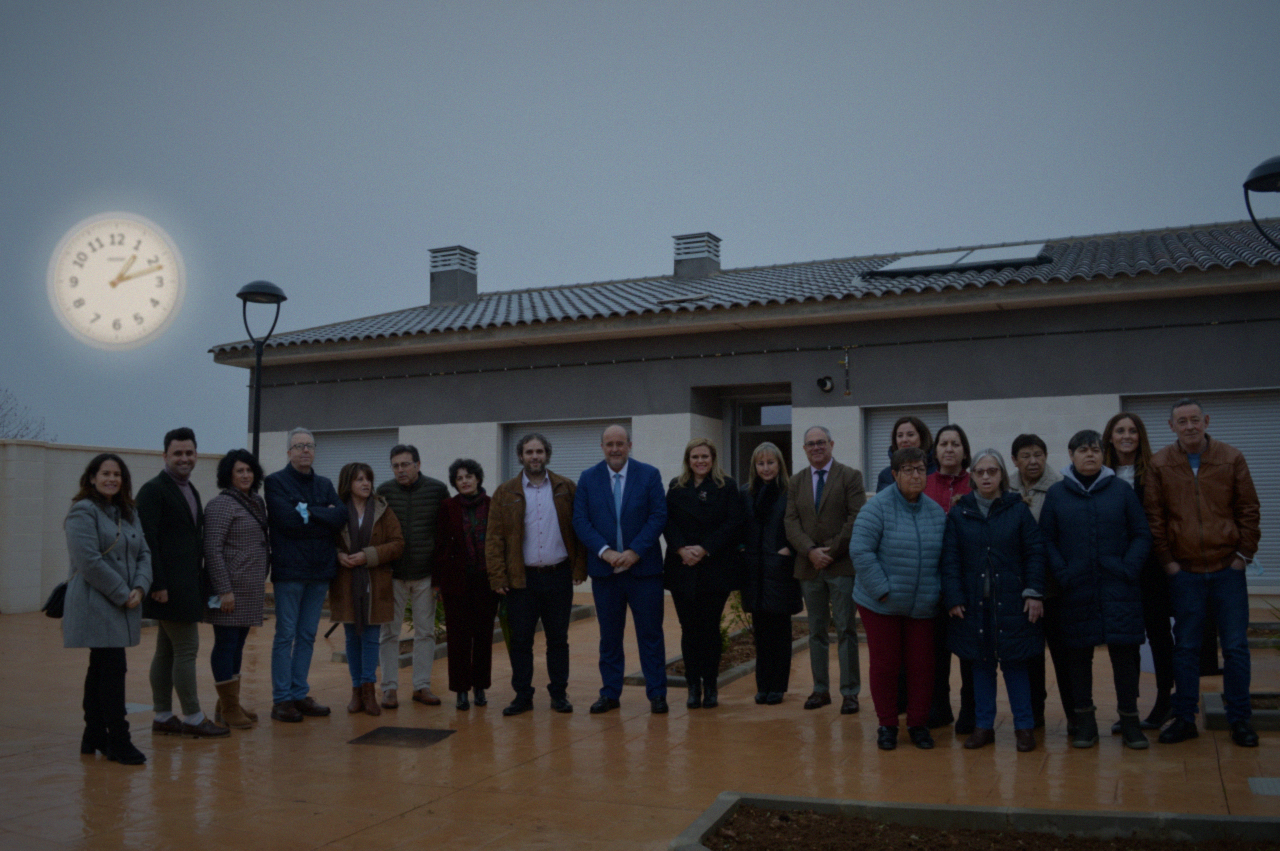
1.12
